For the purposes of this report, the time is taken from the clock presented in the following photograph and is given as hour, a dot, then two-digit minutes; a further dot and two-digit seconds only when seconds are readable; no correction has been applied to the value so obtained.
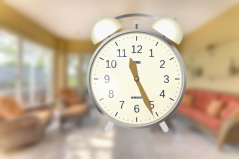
11.26
